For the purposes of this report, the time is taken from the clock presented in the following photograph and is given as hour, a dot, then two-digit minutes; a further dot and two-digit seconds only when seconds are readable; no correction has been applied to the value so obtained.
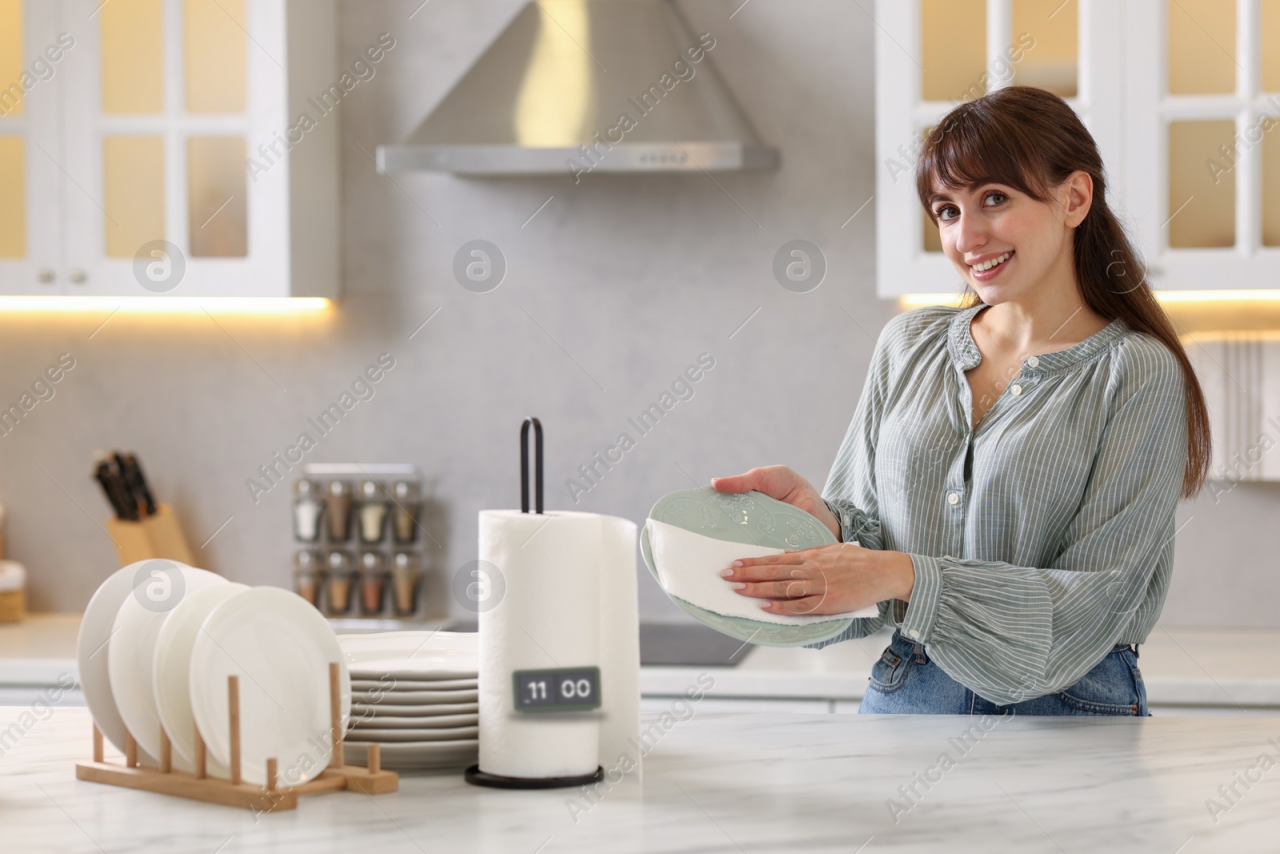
11.00
